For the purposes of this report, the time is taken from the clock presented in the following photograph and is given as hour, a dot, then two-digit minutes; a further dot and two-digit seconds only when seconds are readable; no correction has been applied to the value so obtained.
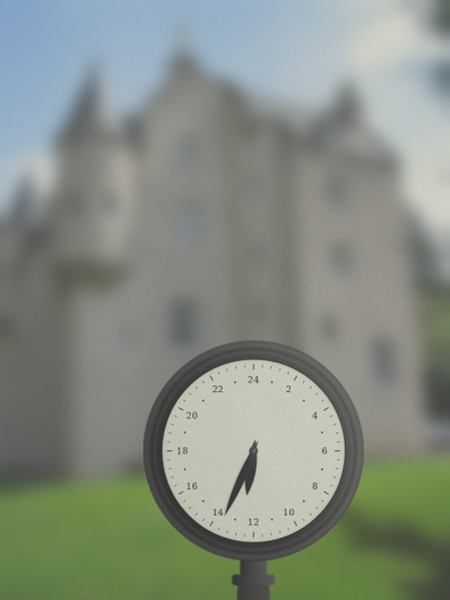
12.34
